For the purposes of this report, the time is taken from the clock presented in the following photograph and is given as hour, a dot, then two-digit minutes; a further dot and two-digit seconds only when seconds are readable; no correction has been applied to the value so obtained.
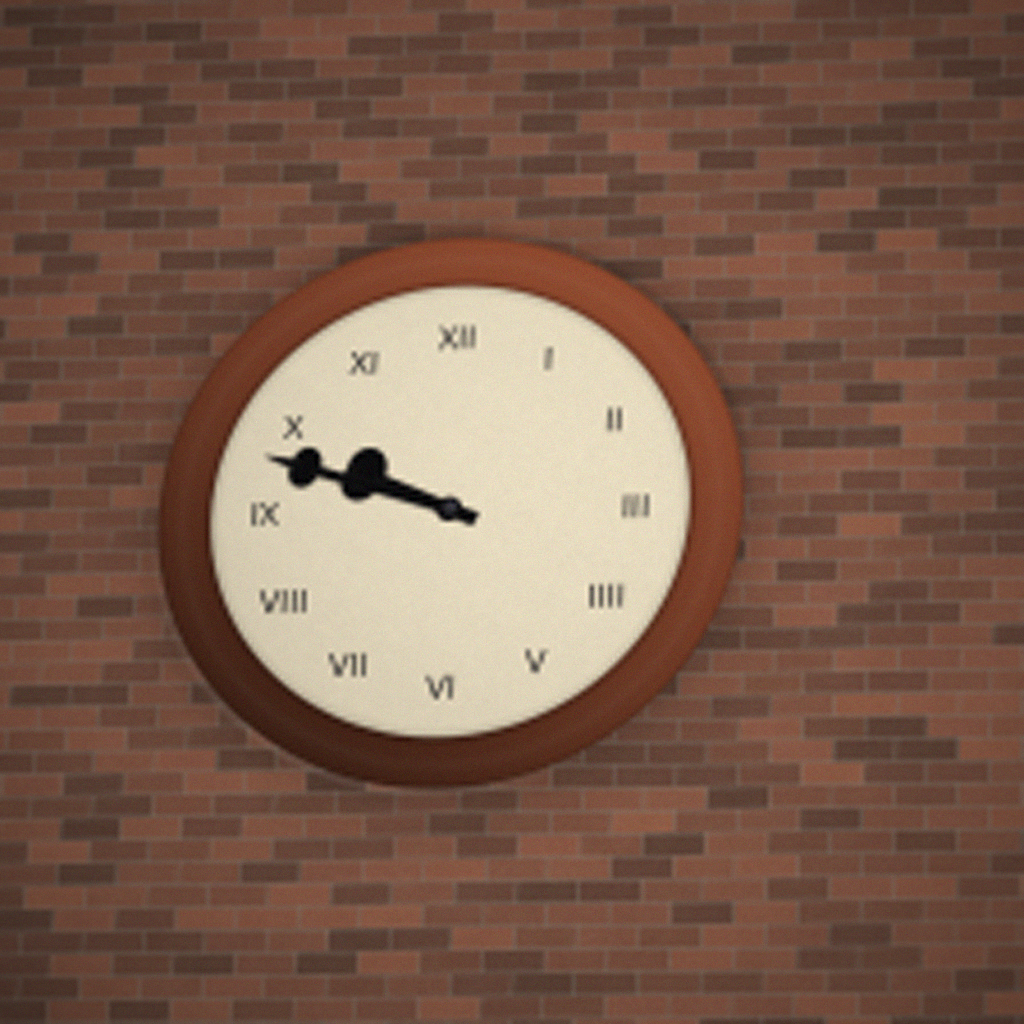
9.48
